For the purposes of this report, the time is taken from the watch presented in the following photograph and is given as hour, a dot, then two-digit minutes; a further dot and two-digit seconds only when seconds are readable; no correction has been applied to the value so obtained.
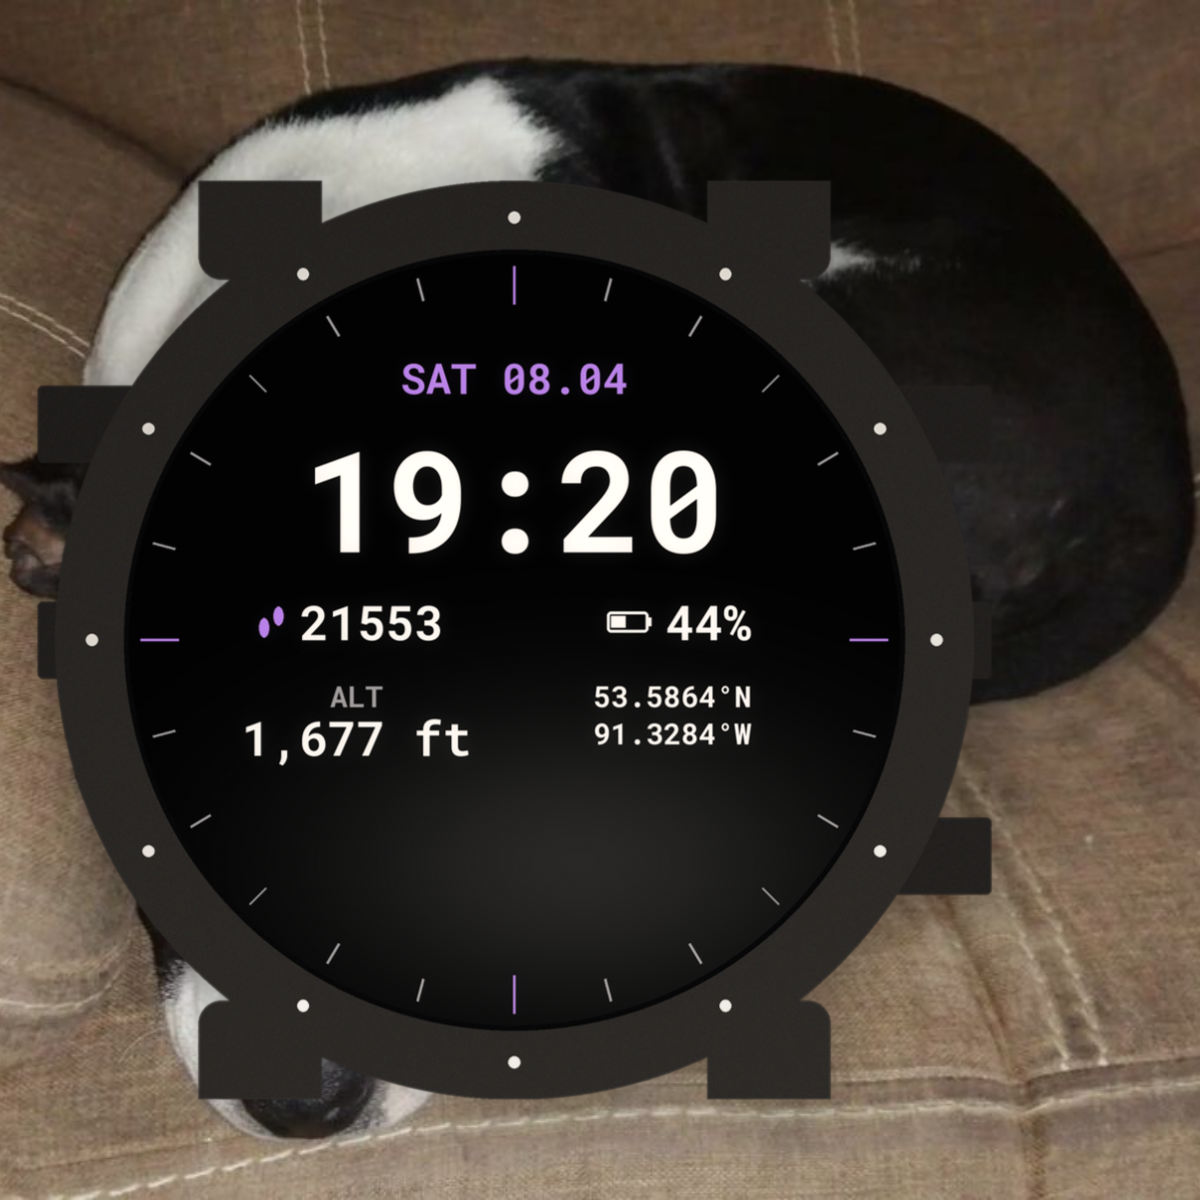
19.20
